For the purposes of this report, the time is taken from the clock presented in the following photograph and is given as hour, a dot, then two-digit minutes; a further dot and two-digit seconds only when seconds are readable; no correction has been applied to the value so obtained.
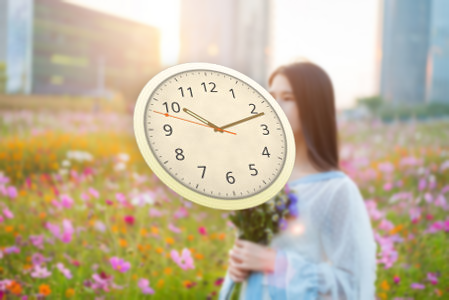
10.11.48
